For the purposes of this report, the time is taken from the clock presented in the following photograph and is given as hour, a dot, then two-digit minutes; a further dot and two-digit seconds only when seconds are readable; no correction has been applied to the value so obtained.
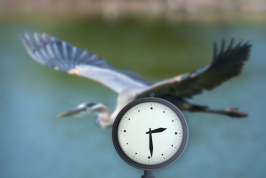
2.29
